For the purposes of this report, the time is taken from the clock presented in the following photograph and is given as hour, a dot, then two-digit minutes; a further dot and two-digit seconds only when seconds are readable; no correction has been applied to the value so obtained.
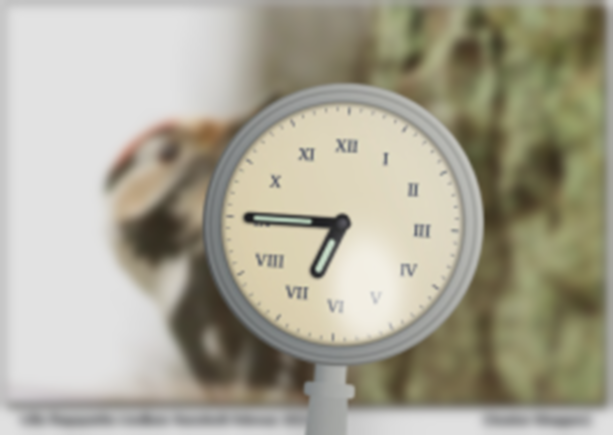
6.45
